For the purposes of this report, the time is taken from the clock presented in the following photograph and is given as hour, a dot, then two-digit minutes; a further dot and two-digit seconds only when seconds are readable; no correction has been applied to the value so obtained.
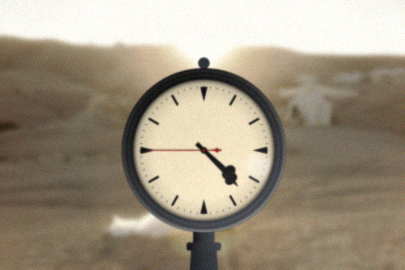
4.22.45
